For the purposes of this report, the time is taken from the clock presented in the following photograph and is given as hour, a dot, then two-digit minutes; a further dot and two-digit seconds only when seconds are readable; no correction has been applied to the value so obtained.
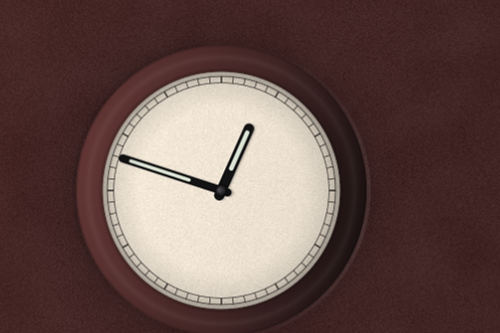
12.48
